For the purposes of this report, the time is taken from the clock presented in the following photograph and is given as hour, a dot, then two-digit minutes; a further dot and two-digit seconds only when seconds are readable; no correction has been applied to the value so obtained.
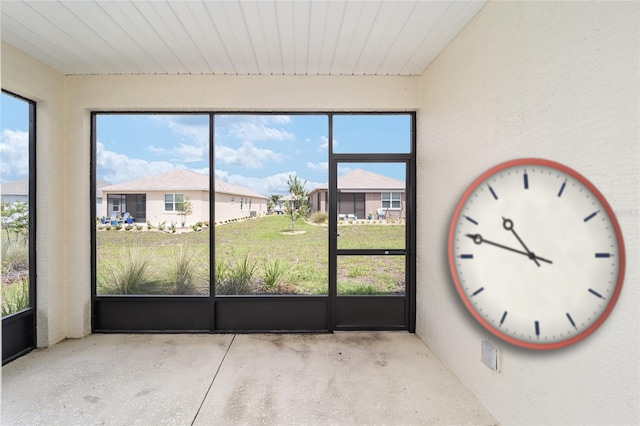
10.47.48
